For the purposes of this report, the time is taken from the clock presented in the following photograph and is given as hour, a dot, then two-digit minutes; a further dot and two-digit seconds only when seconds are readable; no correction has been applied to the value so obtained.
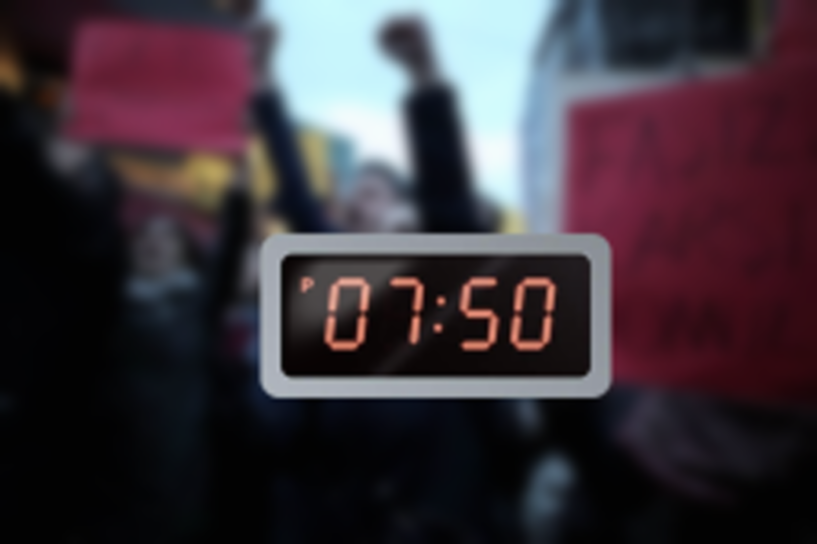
7.50
